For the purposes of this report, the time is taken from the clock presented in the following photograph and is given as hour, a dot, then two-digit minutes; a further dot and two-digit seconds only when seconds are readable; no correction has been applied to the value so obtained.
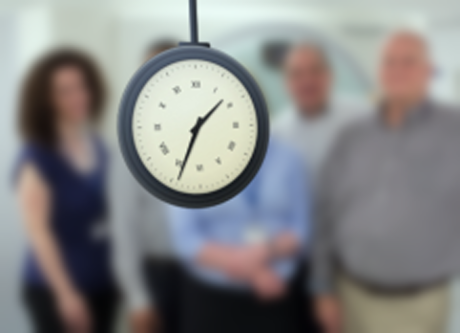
1.34
